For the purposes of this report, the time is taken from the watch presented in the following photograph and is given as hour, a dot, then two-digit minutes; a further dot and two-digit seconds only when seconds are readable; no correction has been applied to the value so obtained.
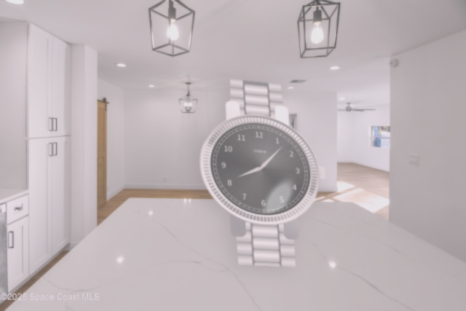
8.07
